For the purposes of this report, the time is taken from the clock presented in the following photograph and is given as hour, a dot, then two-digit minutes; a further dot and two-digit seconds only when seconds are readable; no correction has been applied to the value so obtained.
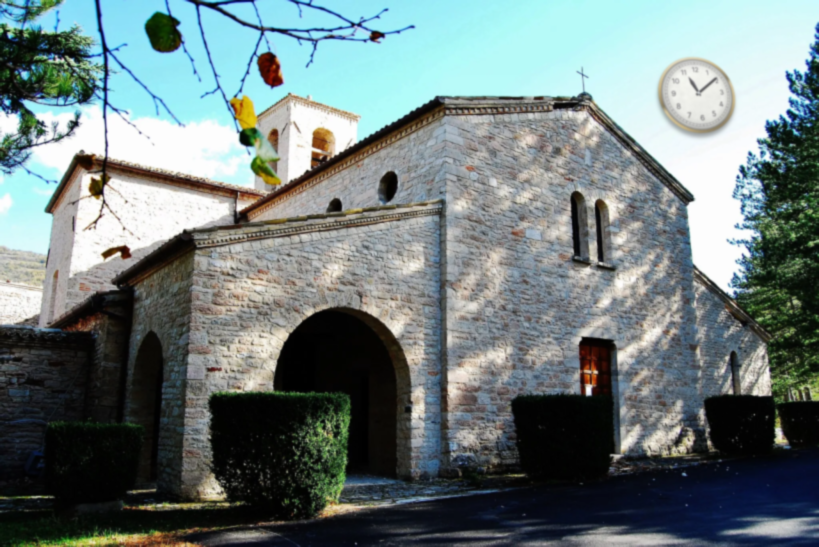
11.09
